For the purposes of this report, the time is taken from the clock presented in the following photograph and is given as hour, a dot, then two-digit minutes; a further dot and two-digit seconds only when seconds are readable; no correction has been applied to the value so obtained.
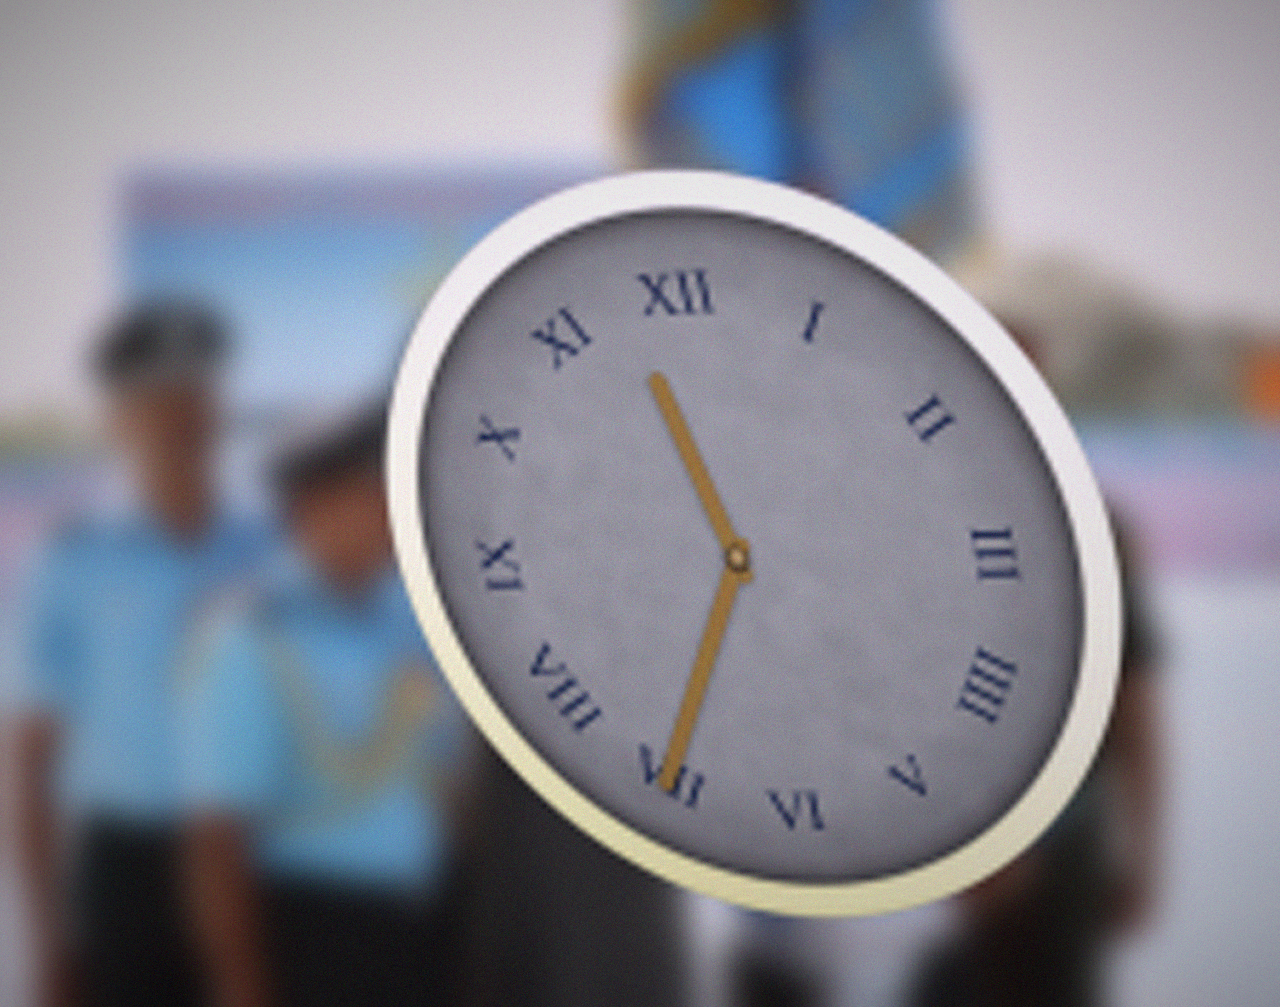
11.35
